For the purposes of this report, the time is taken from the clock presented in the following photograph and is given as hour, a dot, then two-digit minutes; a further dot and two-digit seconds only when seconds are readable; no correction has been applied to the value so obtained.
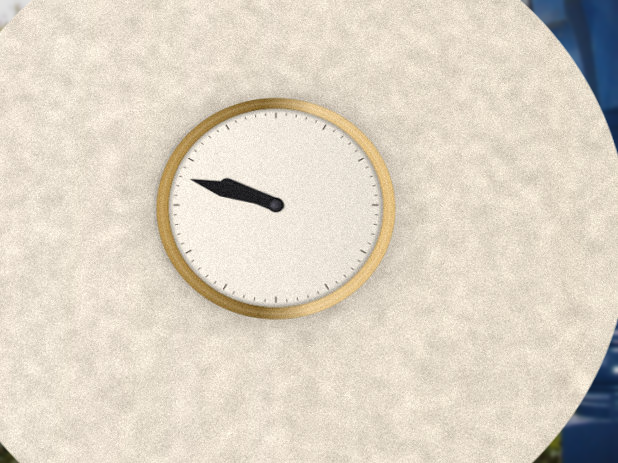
9.48
